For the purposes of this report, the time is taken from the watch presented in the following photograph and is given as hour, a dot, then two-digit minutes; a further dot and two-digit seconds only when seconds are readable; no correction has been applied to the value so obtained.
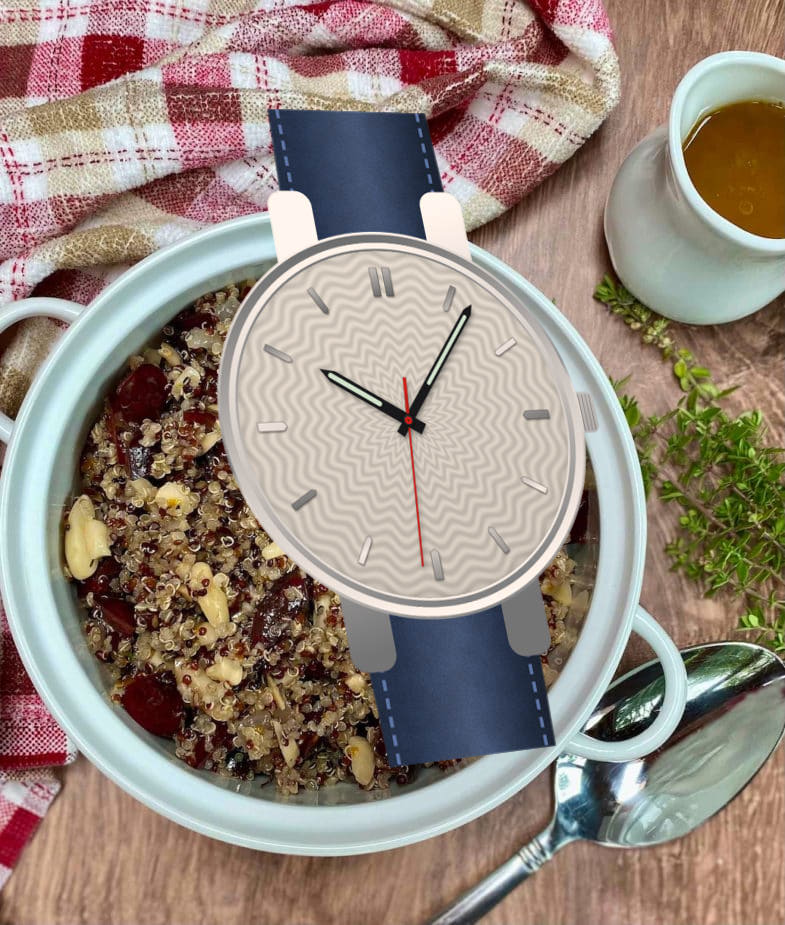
10.06.31
